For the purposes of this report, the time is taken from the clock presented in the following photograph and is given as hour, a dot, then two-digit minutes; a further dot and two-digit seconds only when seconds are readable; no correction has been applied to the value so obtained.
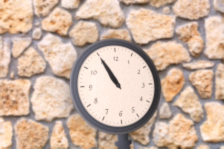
10.55
